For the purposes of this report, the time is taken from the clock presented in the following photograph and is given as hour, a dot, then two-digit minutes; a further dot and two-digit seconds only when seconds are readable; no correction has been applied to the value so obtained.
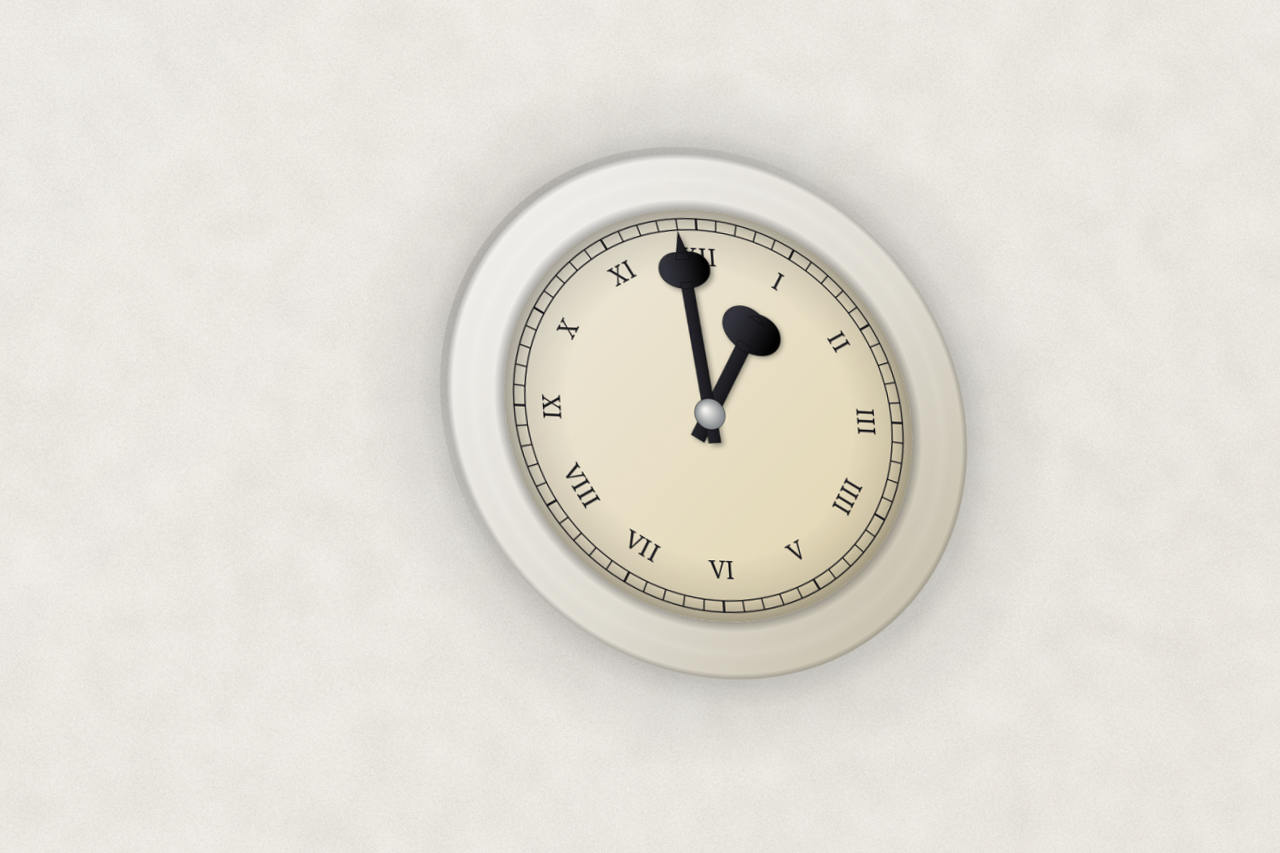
12.59
